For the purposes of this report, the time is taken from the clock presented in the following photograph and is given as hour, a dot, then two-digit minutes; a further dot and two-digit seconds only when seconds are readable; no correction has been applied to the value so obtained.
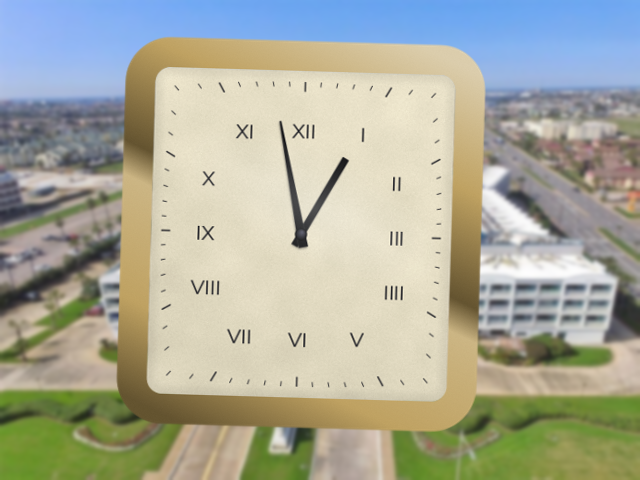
12.58
